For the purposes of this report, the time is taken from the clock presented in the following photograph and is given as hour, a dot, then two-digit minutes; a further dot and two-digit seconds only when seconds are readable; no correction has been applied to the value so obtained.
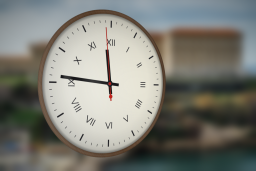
11.45.59
